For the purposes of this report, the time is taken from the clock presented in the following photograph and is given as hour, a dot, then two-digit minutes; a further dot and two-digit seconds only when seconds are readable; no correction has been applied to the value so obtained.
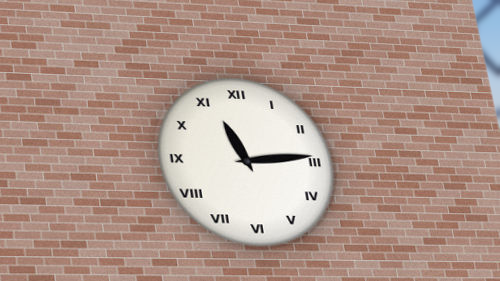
11.14
